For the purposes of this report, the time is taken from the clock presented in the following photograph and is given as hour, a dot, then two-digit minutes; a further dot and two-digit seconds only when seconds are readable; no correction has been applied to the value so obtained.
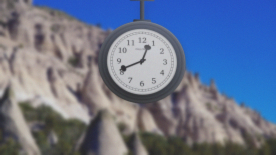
12.41
